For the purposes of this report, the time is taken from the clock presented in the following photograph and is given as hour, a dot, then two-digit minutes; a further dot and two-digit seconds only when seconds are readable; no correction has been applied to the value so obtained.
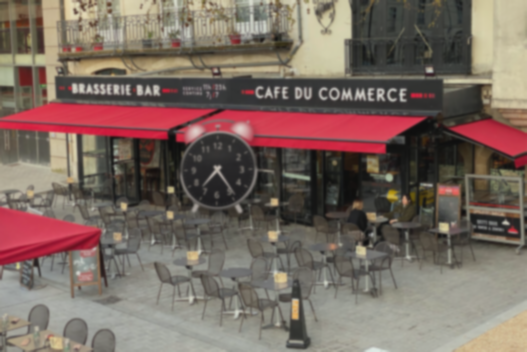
7.24
